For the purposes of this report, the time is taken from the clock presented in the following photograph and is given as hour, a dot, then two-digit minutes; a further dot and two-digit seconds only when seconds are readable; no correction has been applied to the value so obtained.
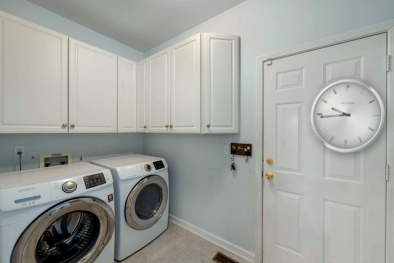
9.44
